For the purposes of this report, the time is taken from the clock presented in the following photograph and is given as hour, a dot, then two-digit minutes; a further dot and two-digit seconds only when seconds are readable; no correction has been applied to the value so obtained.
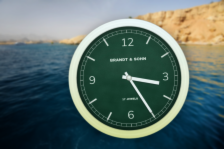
3.25
